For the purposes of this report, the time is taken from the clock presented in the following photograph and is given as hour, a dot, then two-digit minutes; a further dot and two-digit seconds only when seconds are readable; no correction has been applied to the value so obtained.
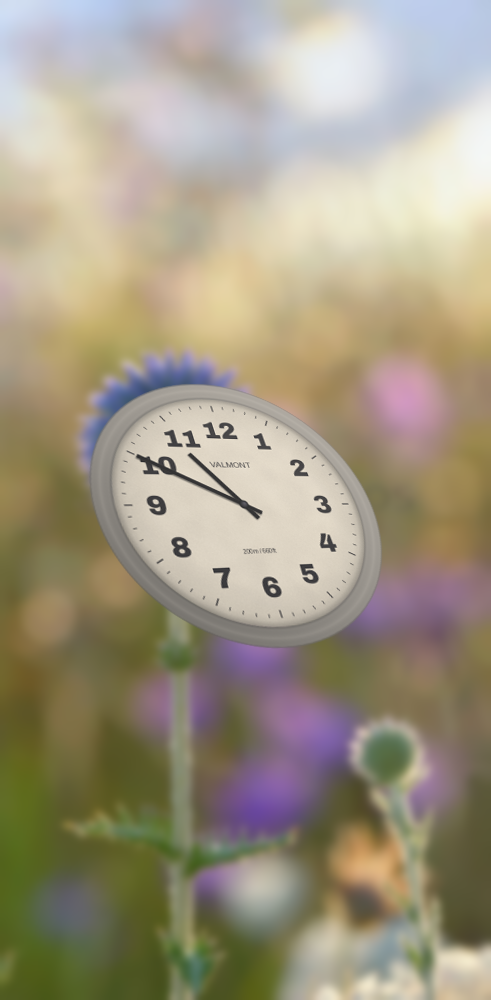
10.50
